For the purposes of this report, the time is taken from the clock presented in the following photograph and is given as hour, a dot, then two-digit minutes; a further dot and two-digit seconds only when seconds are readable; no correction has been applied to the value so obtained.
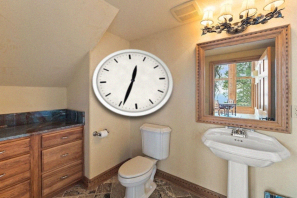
12.34
